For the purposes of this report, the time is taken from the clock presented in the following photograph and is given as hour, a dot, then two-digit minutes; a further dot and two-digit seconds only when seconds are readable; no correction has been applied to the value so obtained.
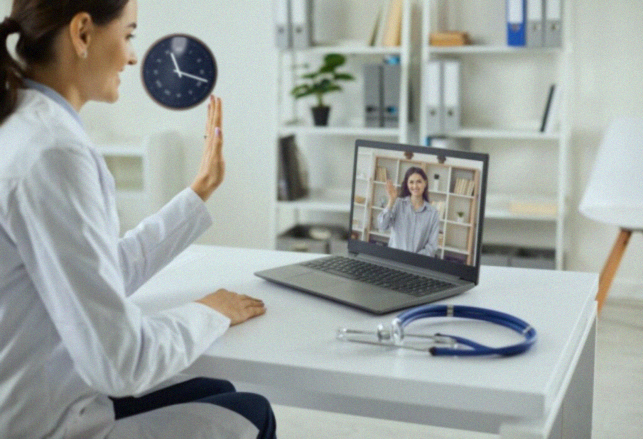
11.18
